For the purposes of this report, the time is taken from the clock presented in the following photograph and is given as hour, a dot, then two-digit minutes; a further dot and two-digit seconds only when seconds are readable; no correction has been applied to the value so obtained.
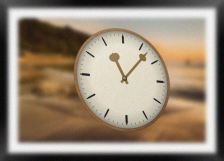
11.07
